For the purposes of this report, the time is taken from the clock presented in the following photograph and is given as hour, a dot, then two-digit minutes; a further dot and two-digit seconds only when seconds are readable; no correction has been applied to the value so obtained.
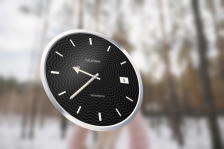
9.38
